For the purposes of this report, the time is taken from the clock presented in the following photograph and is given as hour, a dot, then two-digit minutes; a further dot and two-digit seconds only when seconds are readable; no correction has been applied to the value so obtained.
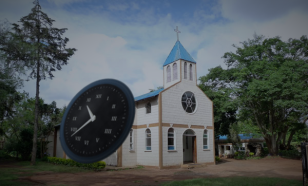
10.38
